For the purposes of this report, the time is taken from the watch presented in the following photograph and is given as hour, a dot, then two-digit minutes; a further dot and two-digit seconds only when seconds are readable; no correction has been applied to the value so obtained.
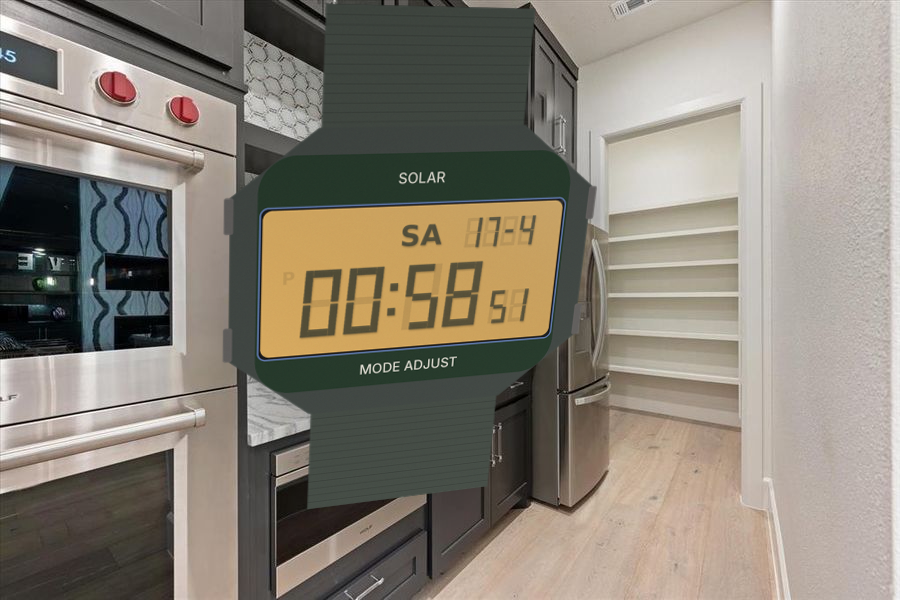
0.58.51
